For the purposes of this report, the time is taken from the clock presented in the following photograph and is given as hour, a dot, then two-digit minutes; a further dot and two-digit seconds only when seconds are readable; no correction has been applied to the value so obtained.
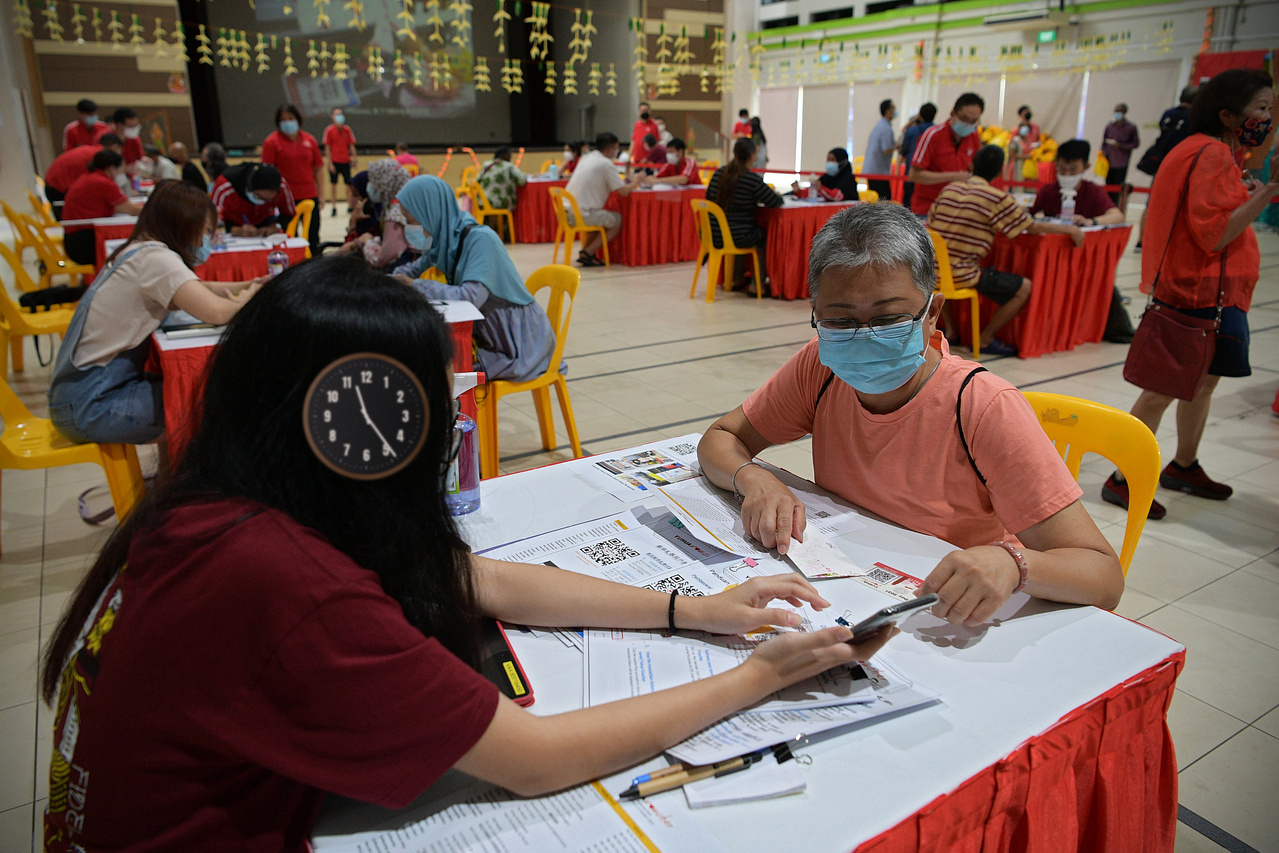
11.24
